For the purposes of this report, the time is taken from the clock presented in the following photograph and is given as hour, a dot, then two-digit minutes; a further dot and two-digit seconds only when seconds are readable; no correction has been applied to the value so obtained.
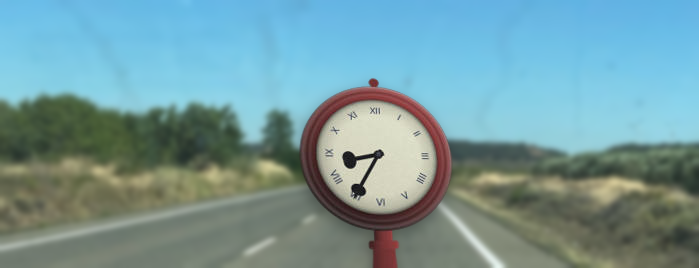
8.35
